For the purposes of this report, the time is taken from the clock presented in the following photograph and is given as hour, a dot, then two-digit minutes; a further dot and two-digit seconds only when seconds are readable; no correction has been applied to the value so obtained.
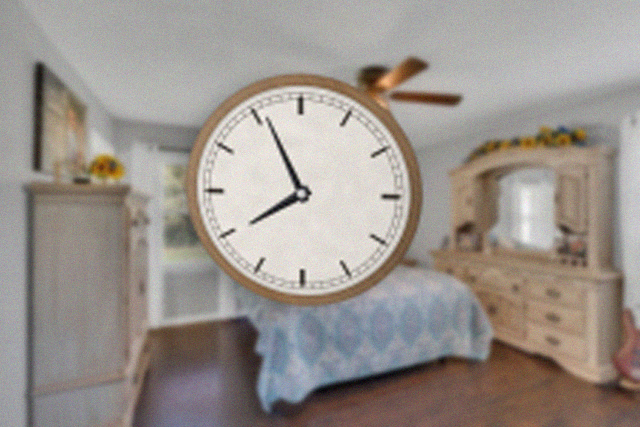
7.56
